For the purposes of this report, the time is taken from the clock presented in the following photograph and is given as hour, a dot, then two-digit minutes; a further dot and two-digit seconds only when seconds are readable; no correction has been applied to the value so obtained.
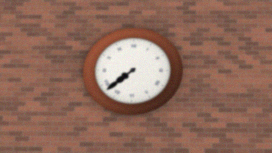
7.38
